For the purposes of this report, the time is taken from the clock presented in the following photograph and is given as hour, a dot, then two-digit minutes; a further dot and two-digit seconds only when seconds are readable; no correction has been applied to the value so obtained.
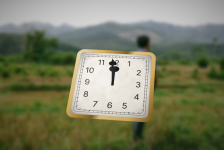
11.59
